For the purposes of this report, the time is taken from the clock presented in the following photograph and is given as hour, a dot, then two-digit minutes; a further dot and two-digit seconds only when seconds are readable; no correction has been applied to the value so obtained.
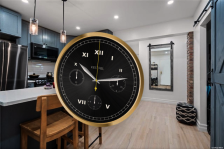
10.13
